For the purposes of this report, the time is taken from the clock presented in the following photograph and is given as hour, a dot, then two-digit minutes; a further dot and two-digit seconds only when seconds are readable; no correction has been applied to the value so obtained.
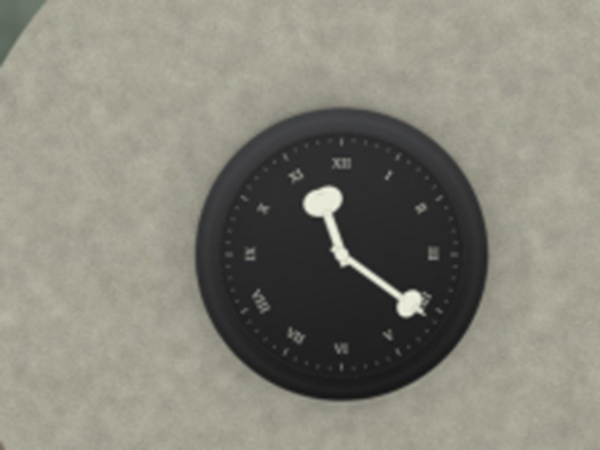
11.21
